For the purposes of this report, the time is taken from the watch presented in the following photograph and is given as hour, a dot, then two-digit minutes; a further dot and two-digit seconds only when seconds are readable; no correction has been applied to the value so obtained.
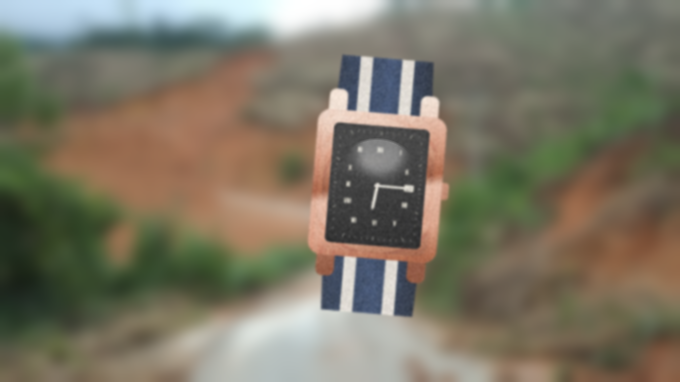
6.15
